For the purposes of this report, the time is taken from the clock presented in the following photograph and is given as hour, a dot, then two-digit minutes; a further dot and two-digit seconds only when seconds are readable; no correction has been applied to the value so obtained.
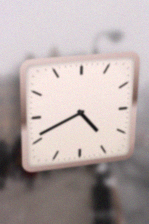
4.41
